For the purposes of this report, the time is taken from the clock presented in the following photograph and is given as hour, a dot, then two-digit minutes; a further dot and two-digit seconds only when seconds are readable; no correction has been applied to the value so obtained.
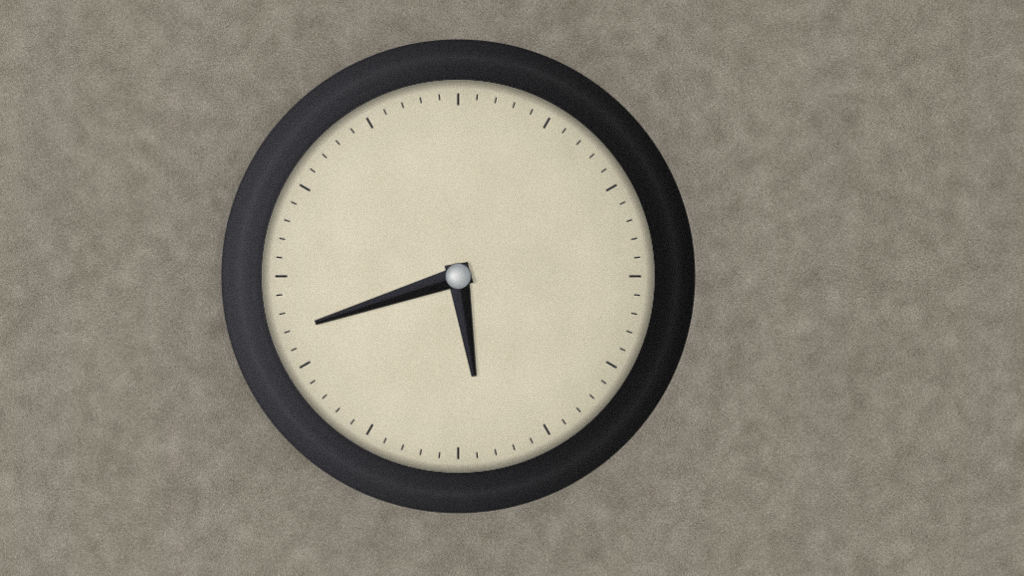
5.42
